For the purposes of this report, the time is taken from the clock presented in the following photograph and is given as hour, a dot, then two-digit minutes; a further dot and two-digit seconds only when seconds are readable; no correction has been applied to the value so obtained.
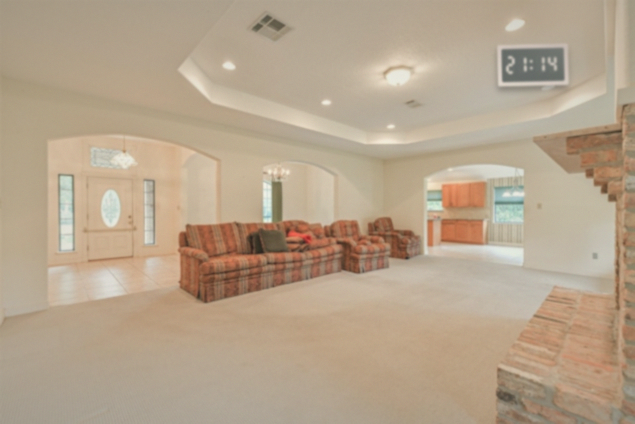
21.14
